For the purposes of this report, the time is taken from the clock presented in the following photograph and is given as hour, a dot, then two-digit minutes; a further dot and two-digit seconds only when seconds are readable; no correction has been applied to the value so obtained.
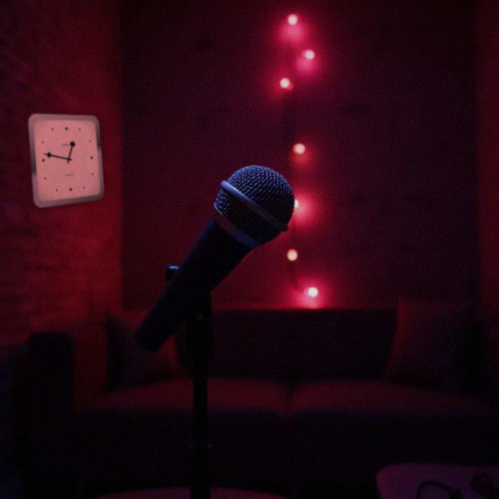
12.47
